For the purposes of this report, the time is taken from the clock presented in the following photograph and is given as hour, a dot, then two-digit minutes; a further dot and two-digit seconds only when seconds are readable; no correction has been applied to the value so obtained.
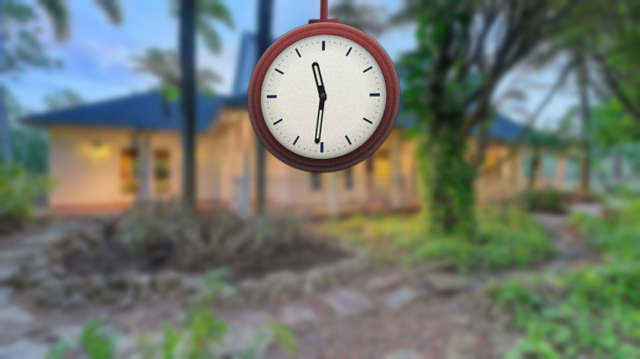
11.31
